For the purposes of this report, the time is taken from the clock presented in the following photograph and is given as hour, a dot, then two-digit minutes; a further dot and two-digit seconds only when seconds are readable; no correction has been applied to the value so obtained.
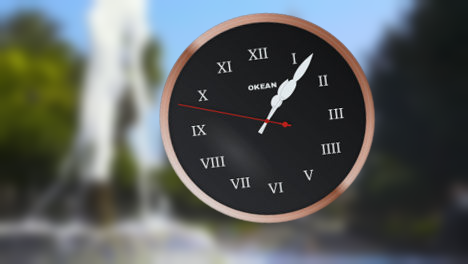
1.06.48
